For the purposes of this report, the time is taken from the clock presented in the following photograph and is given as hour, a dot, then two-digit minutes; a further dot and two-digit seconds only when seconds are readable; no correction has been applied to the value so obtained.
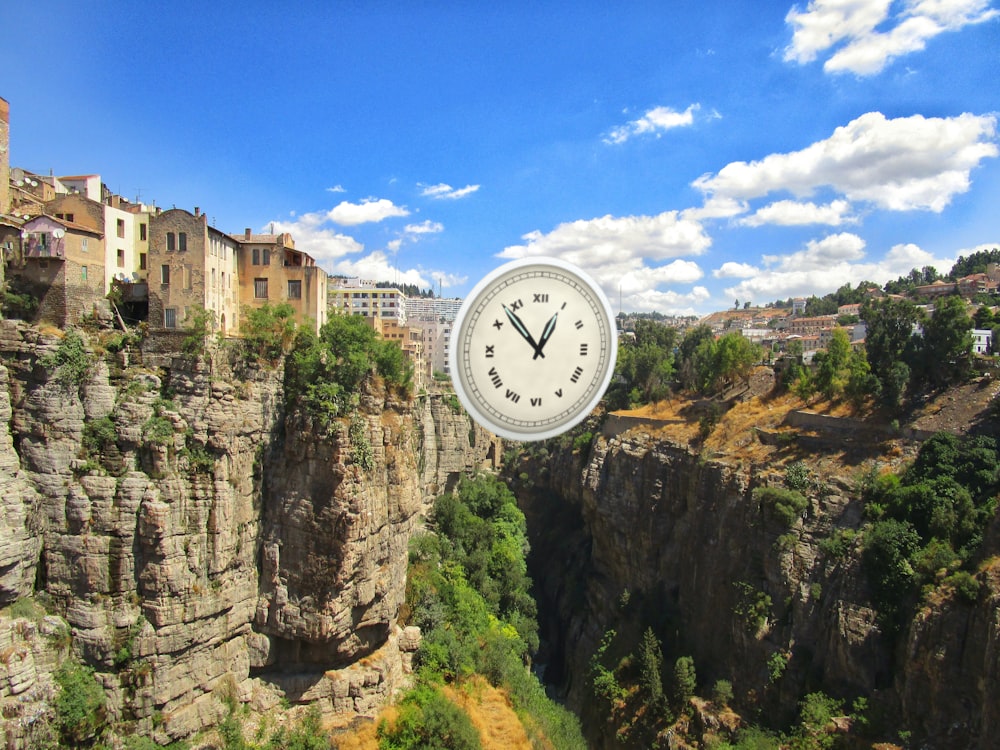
12.53
